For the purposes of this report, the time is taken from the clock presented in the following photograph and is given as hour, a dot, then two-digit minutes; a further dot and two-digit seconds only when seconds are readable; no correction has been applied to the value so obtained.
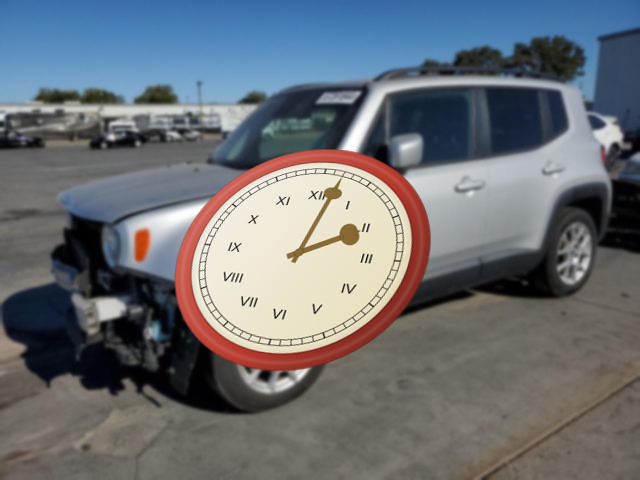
2.02
